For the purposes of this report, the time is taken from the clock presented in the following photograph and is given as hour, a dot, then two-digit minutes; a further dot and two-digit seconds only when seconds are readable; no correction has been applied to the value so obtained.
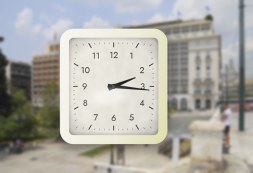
2.16
